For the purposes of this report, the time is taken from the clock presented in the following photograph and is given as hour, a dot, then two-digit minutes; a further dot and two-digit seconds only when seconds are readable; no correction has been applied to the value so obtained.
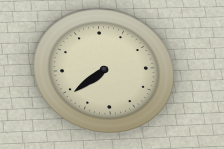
7.39
